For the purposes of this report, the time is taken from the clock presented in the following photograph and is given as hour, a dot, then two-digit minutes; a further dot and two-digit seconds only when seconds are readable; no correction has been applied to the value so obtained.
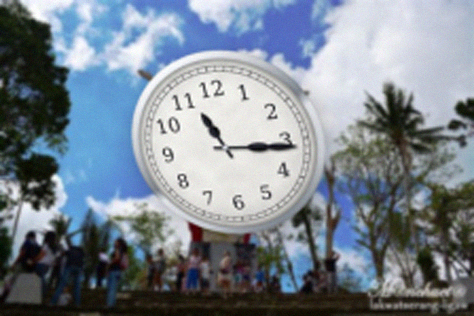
11.16
